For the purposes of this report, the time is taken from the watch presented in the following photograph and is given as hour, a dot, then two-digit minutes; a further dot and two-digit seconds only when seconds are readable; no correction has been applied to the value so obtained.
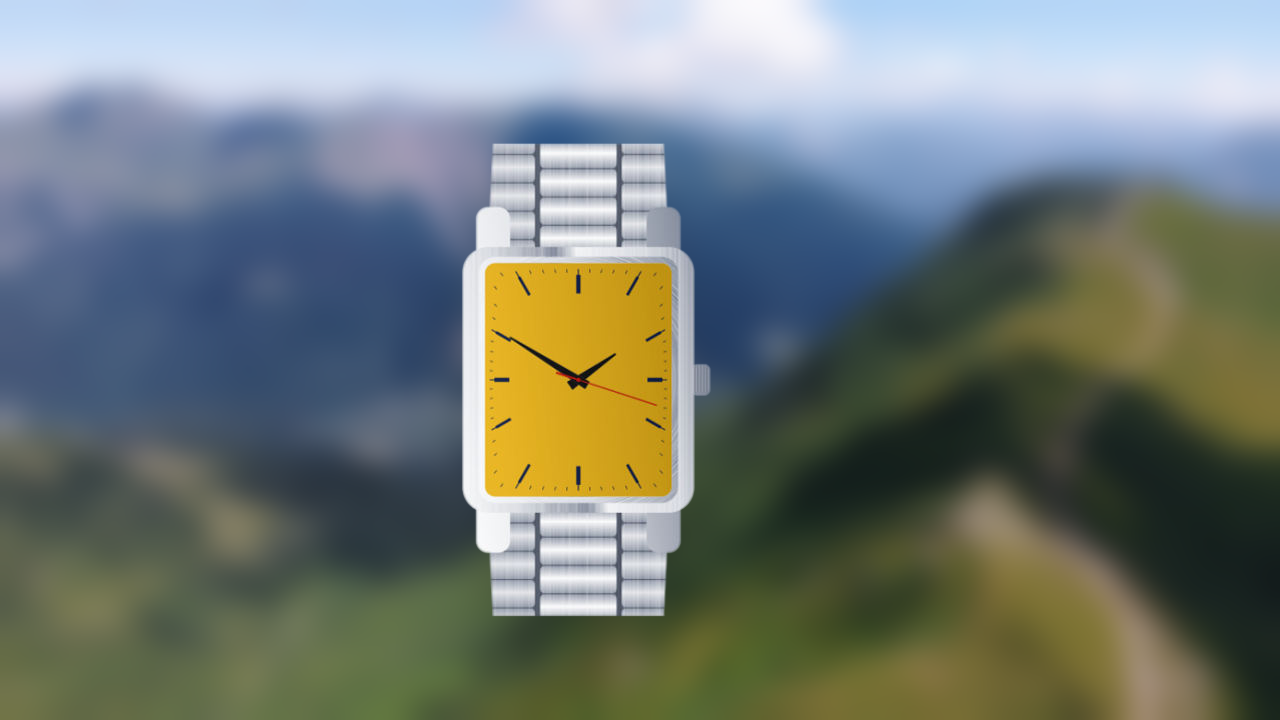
1.50.18
